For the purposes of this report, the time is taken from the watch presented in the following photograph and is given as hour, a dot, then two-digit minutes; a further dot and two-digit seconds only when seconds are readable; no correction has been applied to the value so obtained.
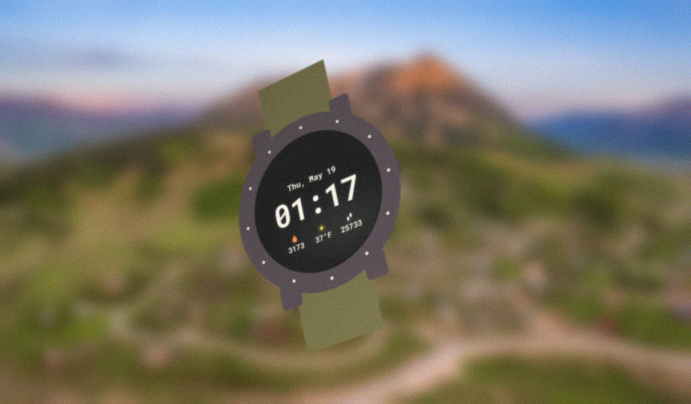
1.17
